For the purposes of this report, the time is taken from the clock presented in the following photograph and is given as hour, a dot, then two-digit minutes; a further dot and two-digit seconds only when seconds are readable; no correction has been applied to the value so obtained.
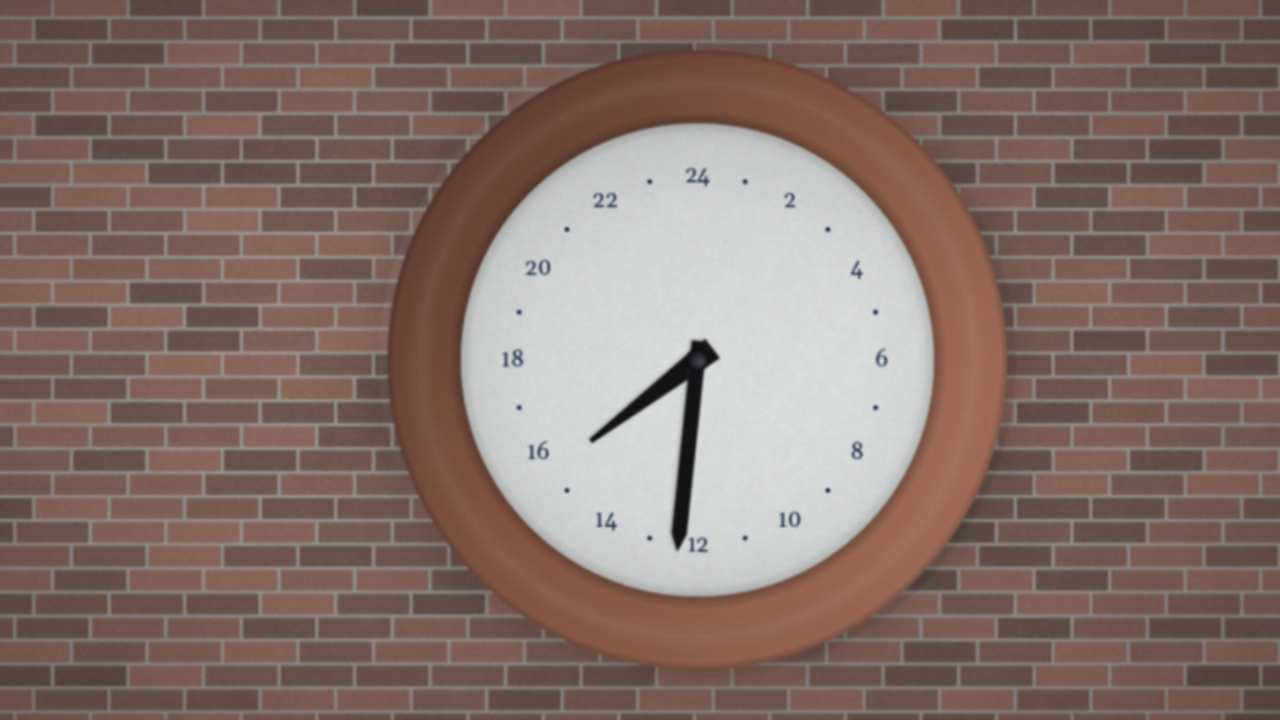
15.31
